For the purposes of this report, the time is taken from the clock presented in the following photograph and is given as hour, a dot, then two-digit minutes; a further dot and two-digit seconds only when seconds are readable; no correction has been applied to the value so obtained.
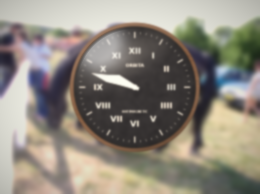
9.48
